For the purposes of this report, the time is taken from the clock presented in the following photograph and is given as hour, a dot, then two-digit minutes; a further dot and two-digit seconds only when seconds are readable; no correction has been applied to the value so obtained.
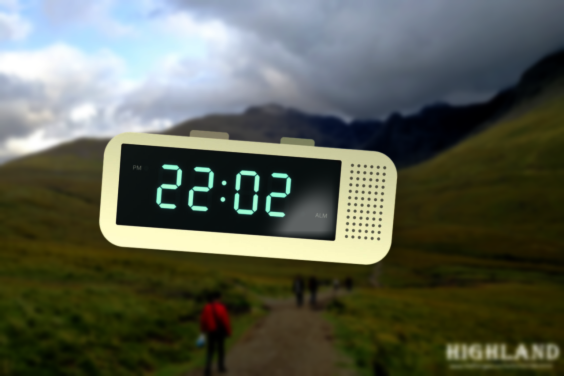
22.02
